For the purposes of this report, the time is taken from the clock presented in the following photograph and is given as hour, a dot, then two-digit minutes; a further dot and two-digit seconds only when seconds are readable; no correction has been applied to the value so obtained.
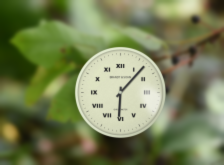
6.07
